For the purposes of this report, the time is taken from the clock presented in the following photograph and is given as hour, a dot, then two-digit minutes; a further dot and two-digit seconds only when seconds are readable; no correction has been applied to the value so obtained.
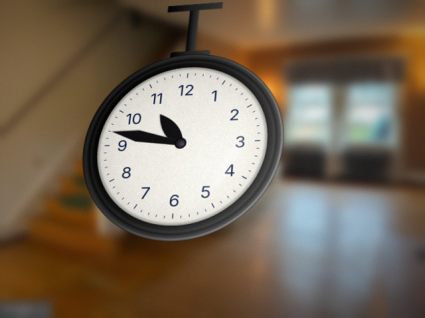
10.47
